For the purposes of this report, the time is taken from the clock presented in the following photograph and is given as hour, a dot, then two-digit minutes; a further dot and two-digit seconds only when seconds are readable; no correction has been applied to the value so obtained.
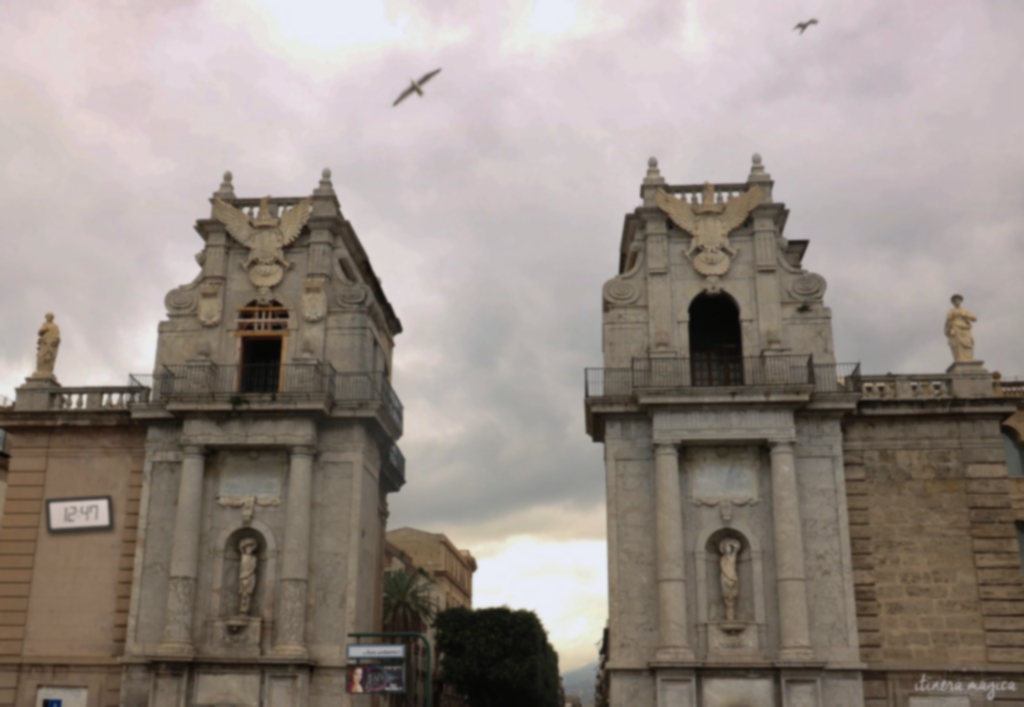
12.47
